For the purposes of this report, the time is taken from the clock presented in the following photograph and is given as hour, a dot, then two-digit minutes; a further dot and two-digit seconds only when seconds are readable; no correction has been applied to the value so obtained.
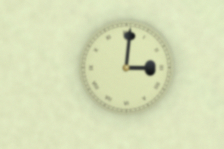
3.01
